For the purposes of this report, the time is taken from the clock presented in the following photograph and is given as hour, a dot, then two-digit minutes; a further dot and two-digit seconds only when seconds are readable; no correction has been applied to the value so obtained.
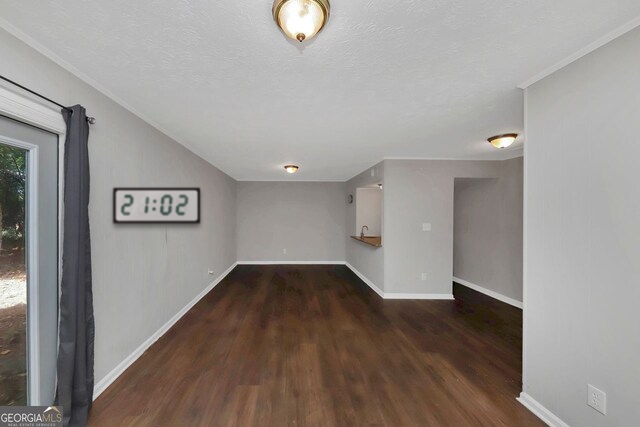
21.02
